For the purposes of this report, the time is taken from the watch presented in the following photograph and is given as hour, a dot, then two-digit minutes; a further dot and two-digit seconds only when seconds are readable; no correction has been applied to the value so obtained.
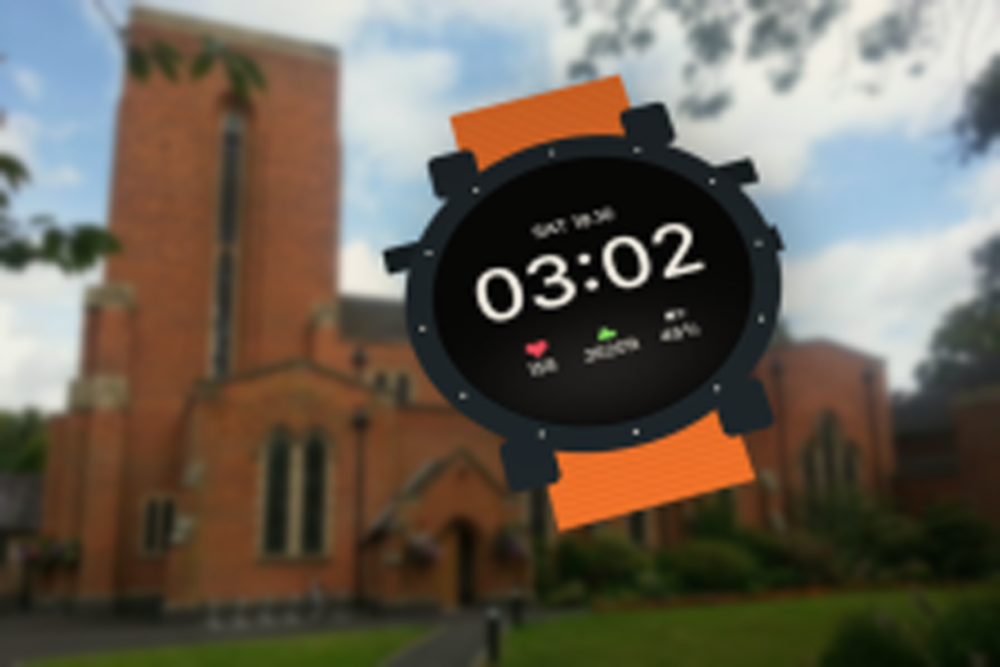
3.02
